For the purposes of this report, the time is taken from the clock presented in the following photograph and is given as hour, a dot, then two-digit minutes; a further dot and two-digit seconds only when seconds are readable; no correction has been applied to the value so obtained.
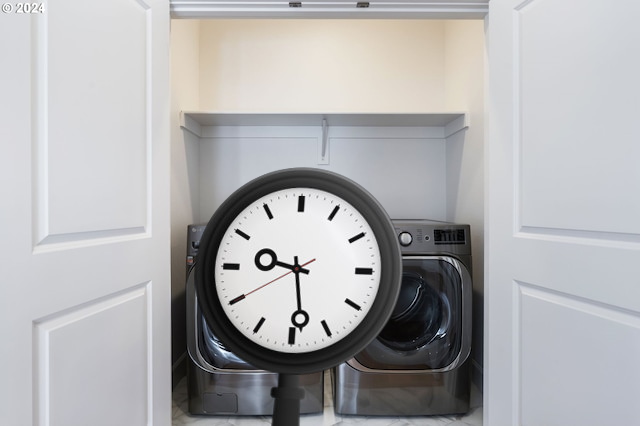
9.28.40
